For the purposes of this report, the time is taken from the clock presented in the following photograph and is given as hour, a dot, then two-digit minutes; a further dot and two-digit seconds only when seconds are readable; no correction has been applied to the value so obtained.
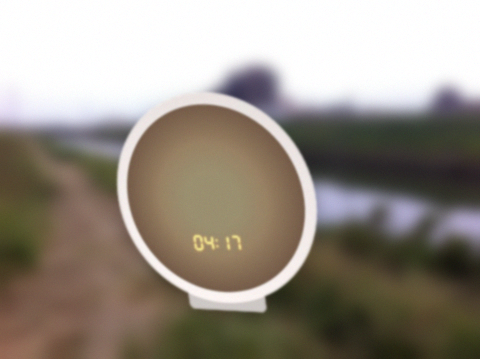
4.17
